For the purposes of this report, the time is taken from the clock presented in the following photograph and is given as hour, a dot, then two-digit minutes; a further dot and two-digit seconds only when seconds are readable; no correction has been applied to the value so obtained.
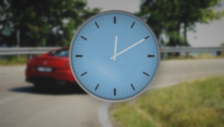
12.10
